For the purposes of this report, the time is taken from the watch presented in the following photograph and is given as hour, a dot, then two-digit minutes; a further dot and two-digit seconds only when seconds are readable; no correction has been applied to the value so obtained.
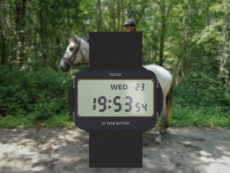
19.53.54
